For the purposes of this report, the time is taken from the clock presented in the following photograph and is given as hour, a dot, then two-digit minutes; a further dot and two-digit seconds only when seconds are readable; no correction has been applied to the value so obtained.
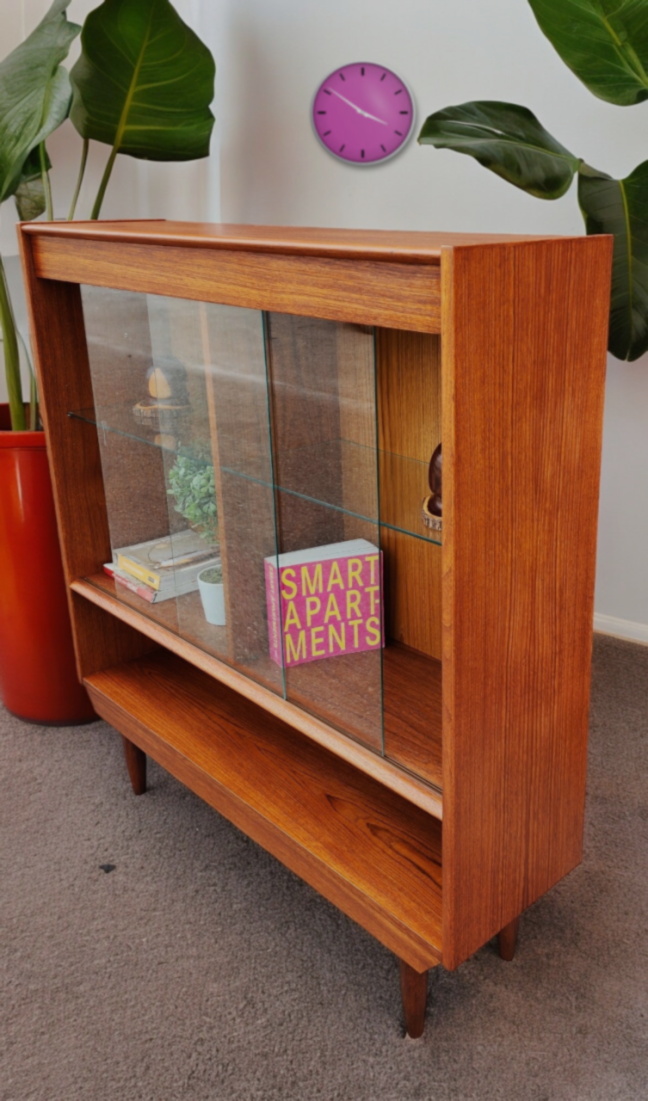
3.51
